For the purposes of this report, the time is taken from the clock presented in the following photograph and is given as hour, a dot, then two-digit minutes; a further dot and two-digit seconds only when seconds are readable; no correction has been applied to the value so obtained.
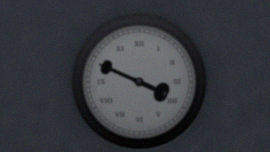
3.49
